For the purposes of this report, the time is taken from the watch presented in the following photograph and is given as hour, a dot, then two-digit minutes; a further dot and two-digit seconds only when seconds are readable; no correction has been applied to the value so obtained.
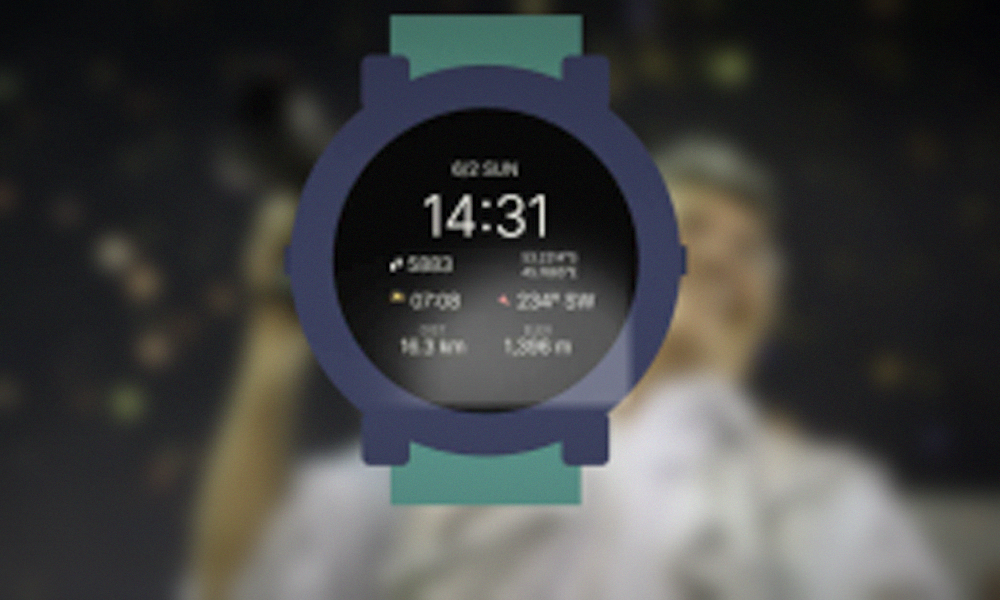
14.31
